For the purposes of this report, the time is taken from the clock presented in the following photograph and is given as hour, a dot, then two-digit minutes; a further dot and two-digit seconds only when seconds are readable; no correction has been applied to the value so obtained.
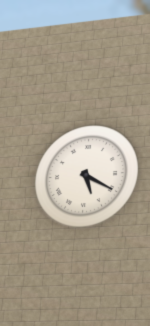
5.20
